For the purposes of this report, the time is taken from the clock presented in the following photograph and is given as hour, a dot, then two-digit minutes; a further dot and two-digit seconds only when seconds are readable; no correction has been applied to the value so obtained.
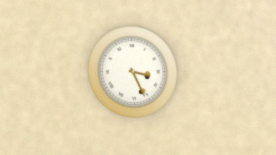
3.26
